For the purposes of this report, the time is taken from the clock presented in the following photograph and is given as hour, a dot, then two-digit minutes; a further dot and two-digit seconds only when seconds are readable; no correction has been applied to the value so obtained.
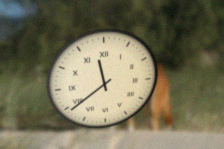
11.39
